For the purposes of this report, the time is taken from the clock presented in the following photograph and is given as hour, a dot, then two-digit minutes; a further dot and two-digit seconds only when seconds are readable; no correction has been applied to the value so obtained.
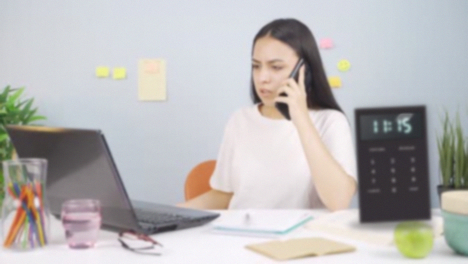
11.15
